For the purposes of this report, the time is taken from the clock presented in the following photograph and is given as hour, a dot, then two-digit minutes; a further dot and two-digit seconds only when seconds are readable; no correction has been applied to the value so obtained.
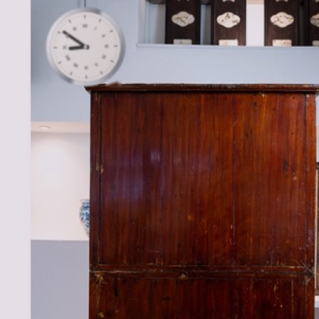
8.51
